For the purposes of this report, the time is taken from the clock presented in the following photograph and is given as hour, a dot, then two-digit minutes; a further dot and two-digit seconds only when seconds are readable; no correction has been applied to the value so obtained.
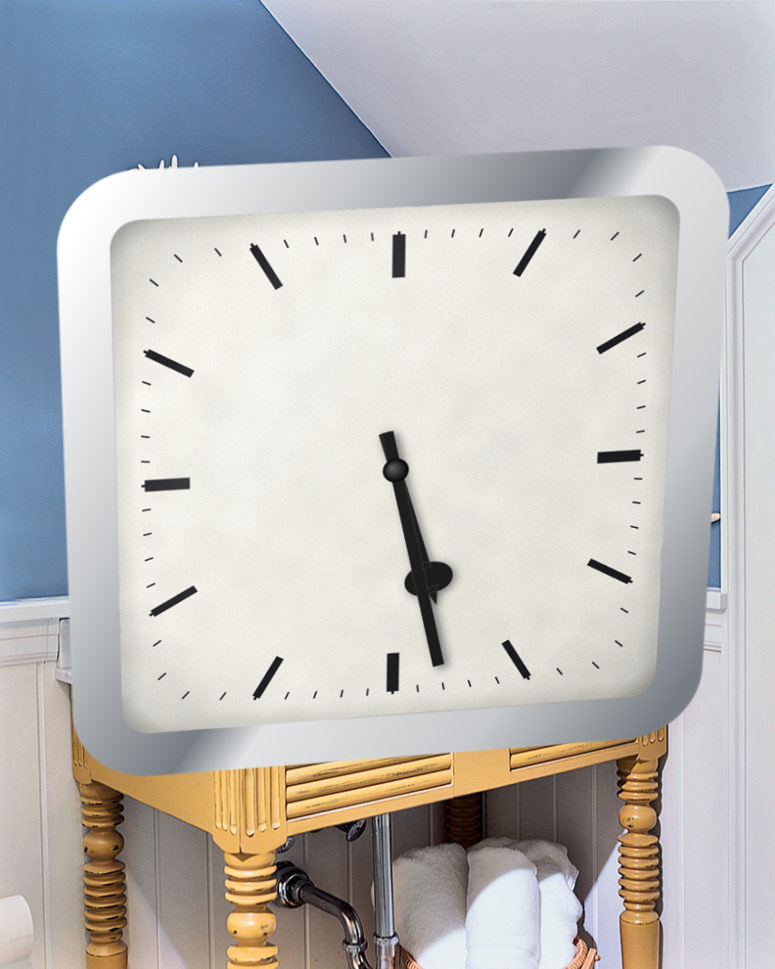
5.28
